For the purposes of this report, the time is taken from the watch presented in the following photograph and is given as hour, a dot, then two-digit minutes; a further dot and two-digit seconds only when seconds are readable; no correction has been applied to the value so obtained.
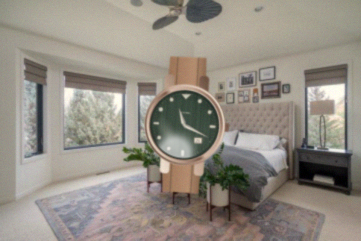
11.19
